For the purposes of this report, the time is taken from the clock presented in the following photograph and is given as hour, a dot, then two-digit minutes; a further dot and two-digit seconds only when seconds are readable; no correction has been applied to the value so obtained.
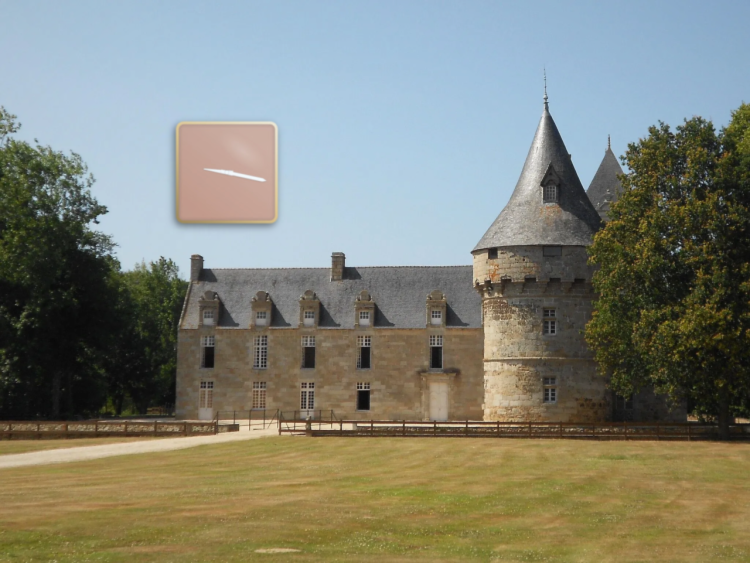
9.17
